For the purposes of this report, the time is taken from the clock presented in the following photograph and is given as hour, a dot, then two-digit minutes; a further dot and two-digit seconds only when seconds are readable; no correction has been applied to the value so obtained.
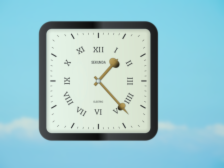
1.23
